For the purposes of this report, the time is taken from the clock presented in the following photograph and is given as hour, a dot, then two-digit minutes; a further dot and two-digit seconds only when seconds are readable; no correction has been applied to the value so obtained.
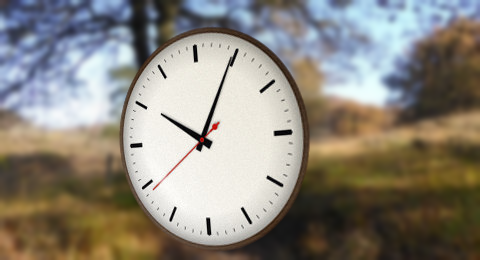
10.04.39
